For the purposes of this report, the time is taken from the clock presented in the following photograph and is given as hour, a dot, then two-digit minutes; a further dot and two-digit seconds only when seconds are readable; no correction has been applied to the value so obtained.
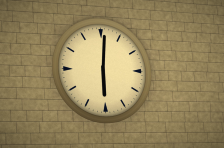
6.01
